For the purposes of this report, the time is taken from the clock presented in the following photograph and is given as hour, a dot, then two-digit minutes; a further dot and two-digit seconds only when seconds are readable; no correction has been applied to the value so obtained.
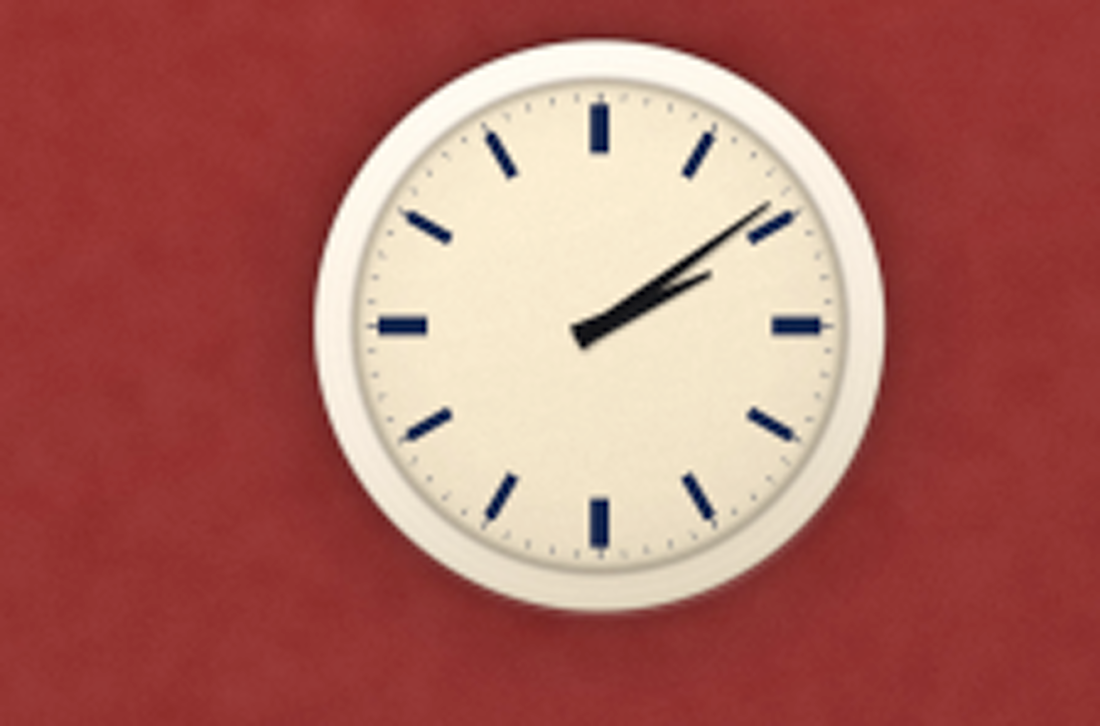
2.09
